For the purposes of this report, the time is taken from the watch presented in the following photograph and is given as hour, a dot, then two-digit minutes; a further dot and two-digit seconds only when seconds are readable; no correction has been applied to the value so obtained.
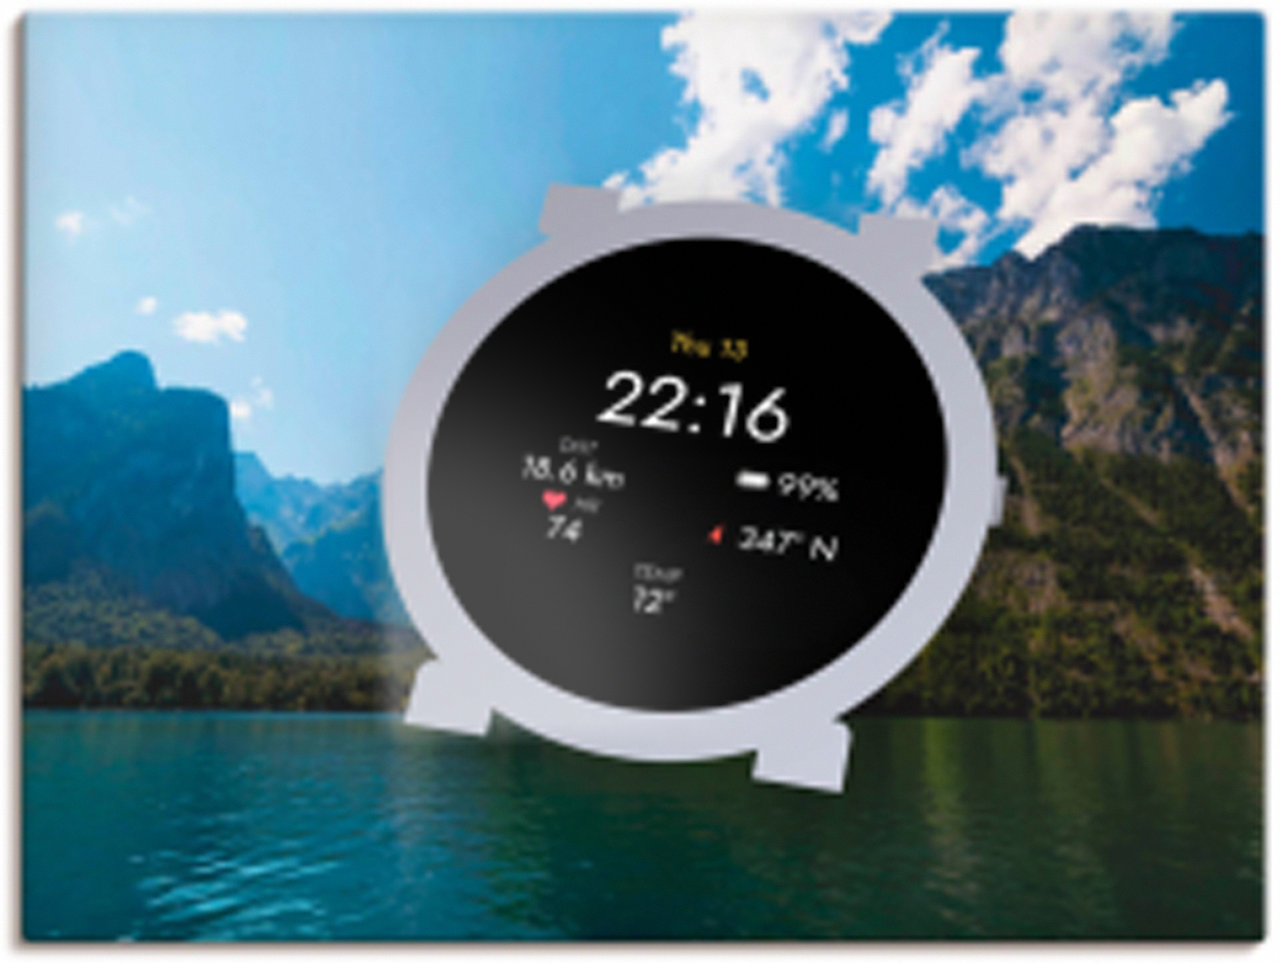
22.16
